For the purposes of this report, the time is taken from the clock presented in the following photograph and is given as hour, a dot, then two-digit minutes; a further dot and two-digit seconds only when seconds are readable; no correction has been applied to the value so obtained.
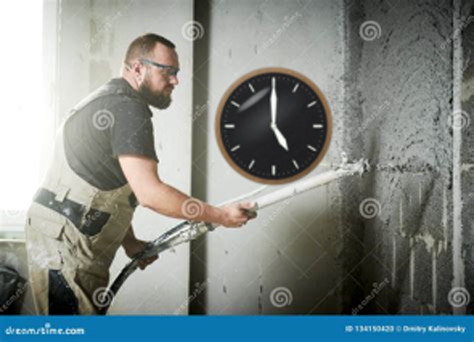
5.00
